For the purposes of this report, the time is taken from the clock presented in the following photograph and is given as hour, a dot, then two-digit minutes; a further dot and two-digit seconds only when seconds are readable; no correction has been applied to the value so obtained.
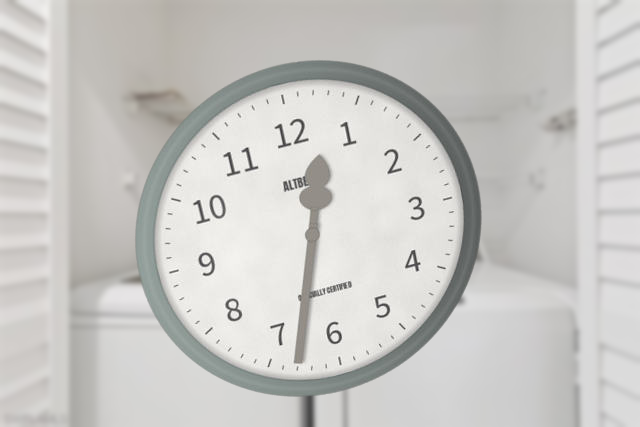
12.33
